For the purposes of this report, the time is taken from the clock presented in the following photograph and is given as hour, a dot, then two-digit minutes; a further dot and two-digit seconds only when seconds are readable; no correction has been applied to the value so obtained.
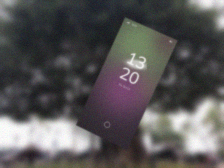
13.20
